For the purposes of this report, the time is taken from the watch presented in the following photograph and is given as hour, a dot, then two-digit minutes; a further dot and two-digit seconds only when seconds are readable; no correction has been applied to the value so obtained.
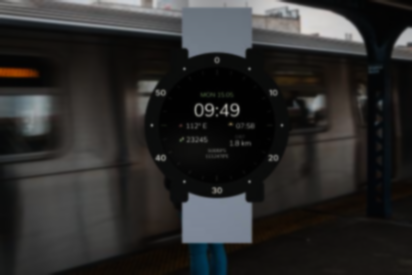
9.49
